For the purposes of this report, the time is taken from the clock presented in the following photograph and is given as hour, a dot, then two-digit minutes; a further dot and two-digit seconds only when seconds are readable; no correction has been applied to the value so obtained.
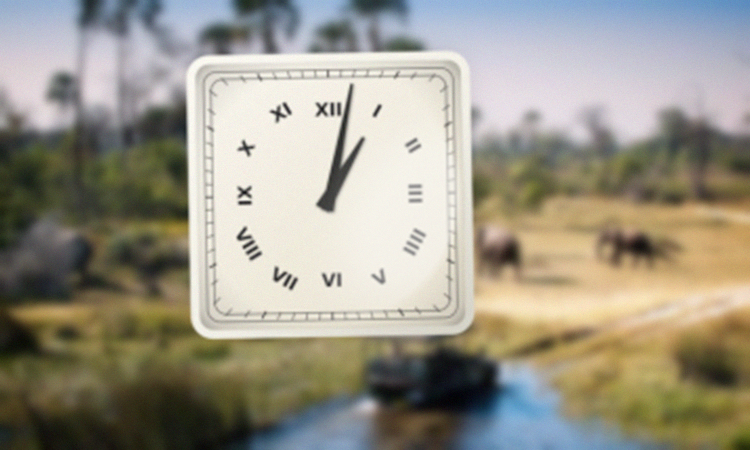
1.02
